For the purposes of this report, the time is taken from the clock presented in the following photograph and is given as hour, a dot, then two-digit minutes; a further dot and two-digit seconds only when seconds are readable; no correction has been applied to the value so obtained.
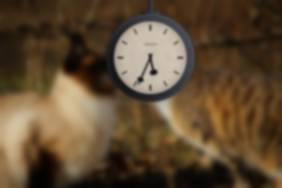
5.34
